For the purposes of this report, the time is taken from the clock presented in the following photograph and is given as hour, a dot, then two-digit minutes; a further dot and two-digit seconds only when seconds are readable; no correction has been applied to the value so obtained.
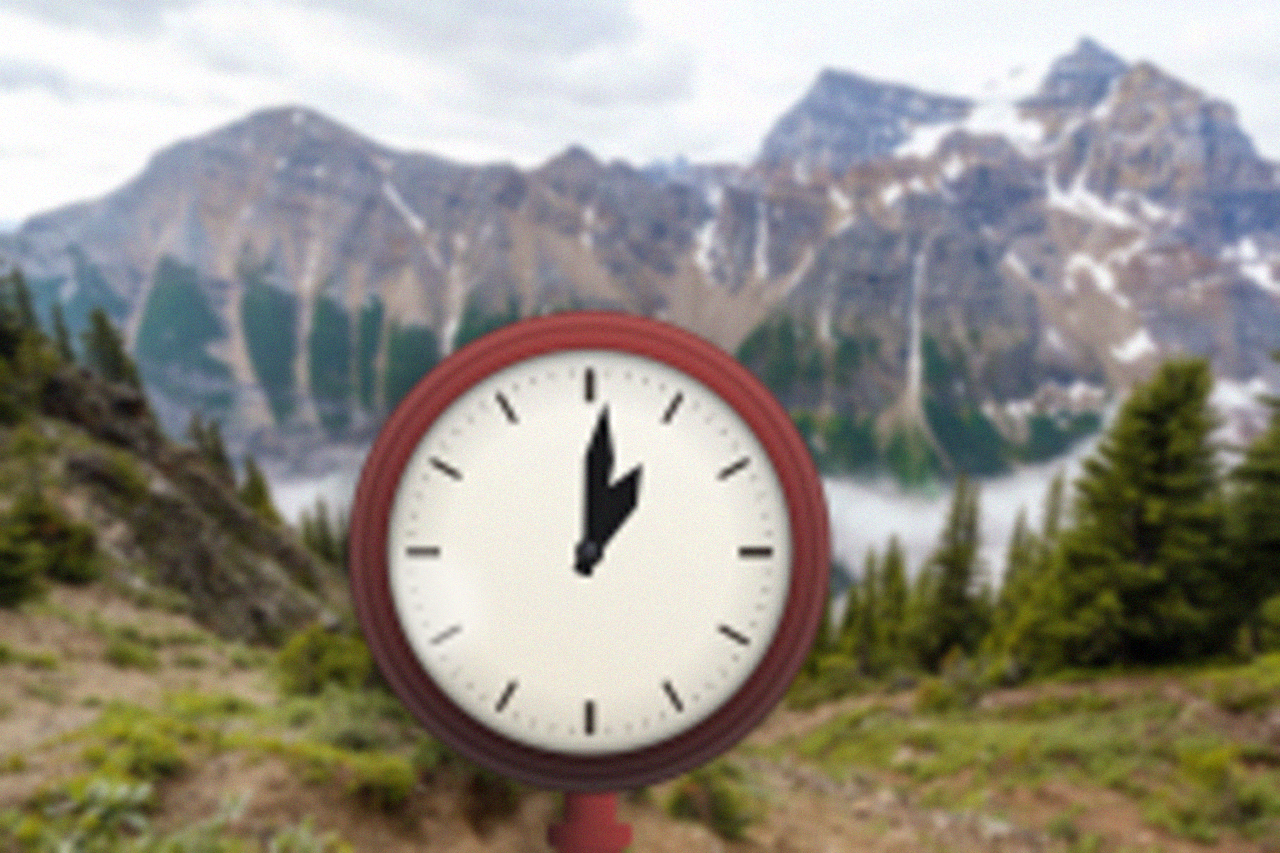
1.01
